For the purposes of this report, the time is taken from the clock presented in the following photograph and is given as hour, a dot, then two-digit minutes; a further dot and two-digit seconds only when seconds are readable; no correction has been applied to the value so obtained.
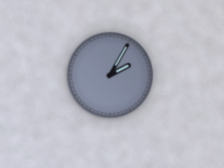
2.05
